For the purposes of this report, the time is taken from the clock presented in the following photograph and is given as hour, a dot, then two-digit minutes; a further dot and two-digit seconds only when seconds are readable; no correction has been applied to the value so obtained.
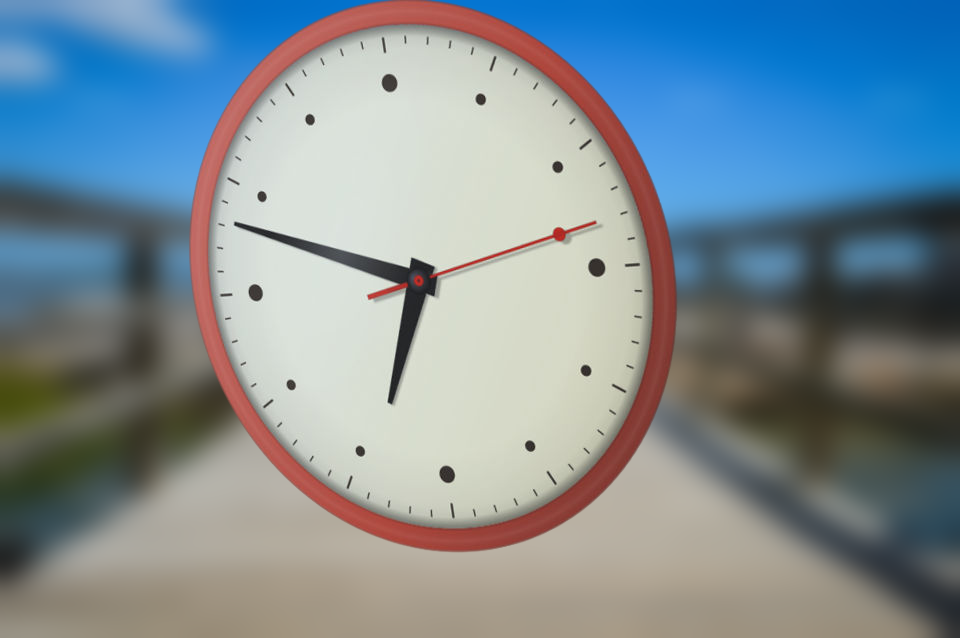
6.48.13
